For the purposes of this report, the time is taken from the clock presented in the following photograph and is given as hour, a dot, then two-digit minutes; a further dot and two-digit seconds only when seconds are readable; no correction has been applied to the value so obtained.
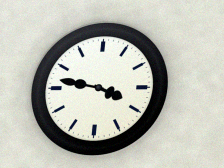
3.47
